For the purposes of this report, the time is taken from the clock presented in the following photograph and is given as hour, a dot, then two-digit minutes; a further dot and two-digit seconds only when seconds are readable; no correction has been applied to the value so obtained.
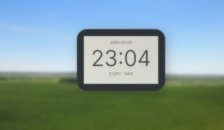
23.04
